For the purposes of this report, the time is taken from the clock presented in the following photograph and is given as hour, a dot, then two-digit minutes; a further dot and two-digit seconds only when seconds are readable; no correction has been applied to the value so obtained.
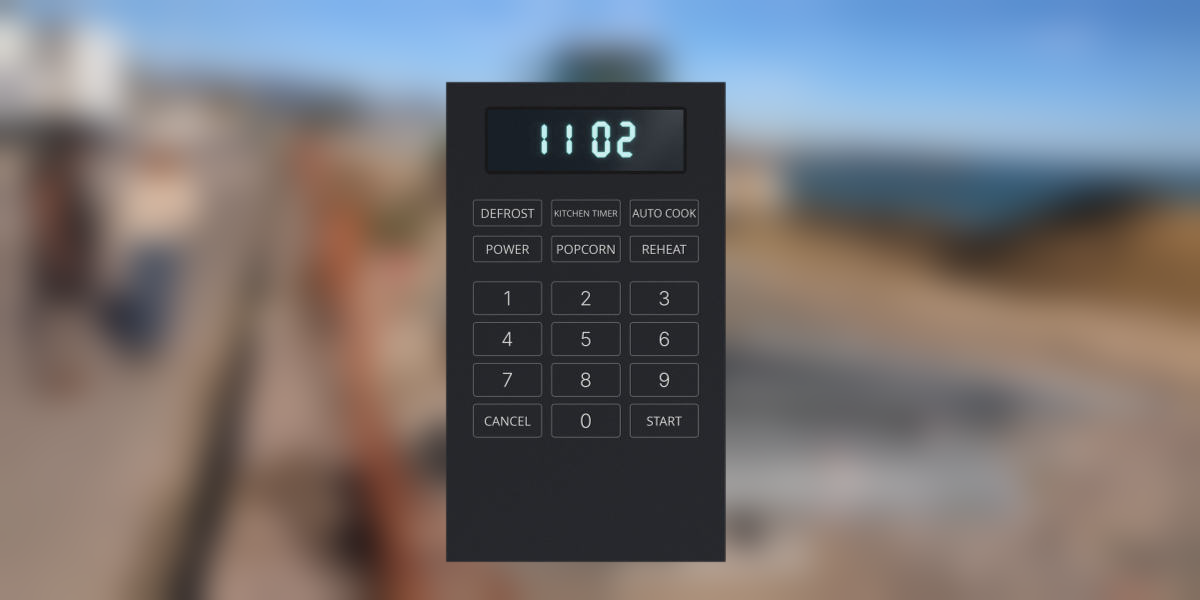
11.02
